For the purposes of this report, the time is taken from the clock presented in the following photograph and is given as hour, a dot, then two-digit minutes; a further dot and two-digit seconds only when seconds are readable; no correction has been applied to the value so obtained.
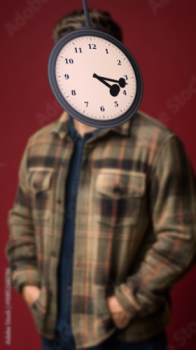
4.17
